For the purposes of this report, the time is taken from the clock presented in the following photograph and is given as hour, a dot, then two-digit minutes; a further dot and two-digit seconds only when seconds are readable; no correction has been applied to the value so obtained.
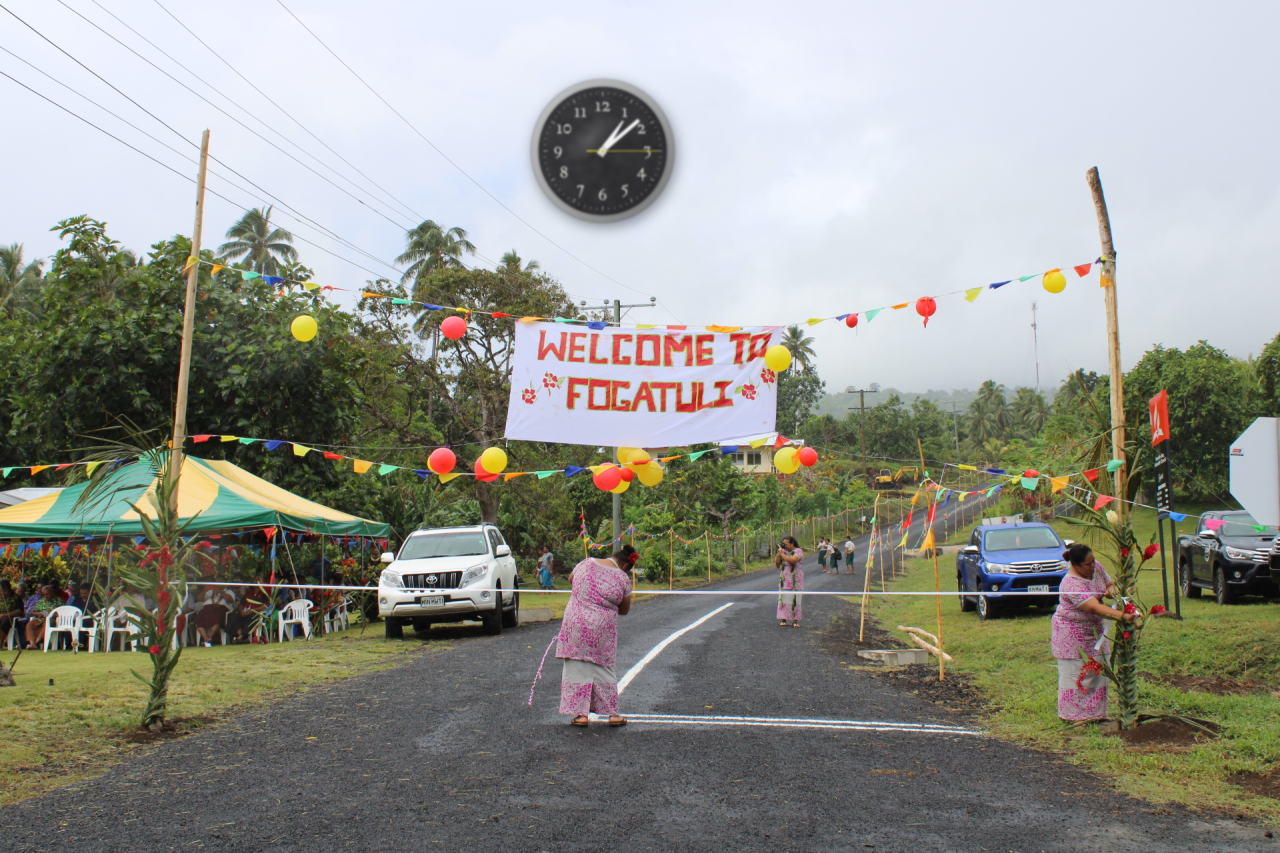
1.08.15
